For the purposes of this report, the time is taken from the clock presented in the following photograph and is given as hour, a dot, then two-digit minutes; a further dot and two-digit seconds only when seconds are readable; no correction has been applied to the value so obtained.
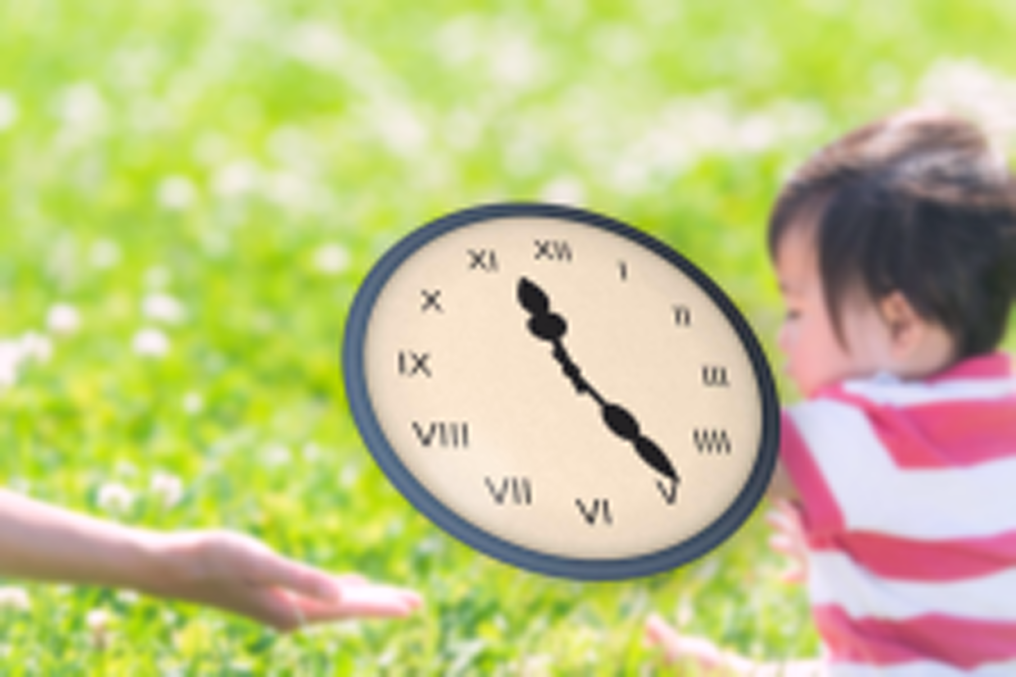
11.24
